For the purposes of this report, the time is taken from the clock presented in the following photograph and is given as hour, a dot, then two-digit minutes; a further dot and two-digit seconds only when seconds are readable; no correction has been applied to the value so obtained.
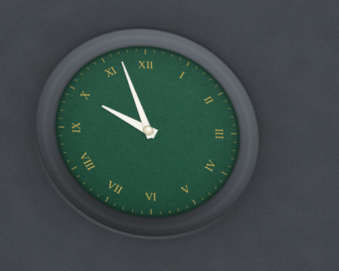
9.57
